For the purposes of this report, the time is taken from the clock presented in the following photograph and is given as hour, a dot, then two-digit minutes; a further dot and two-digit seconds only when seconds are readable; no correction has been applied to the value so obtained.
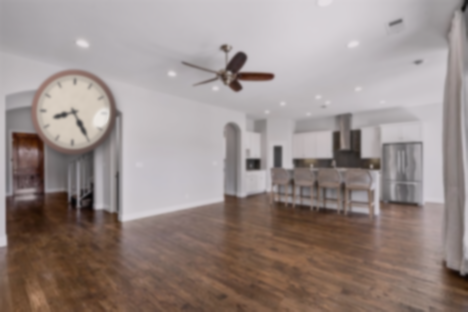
8.25
